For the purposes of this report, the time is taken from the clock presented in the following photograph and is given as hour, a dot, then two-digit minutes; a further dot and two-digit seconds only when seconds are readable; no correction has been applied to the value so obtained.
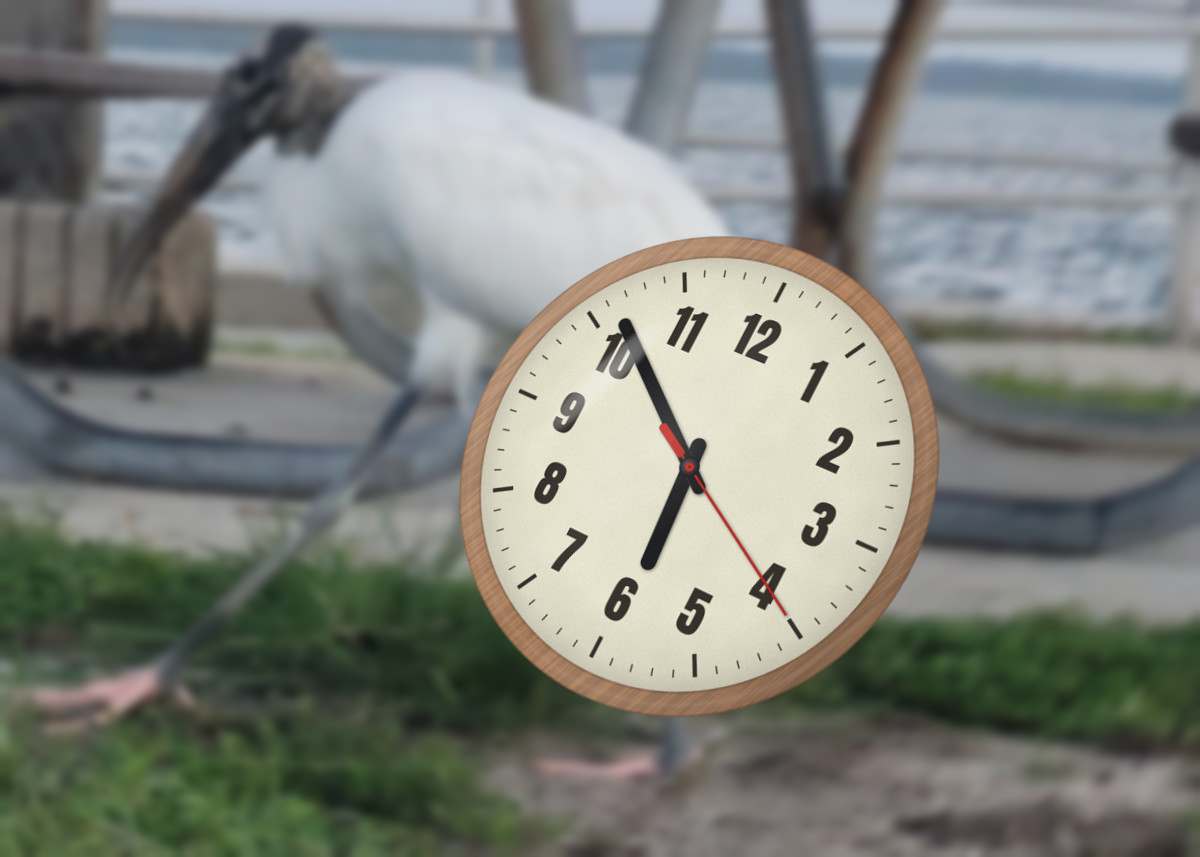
5.51.20
